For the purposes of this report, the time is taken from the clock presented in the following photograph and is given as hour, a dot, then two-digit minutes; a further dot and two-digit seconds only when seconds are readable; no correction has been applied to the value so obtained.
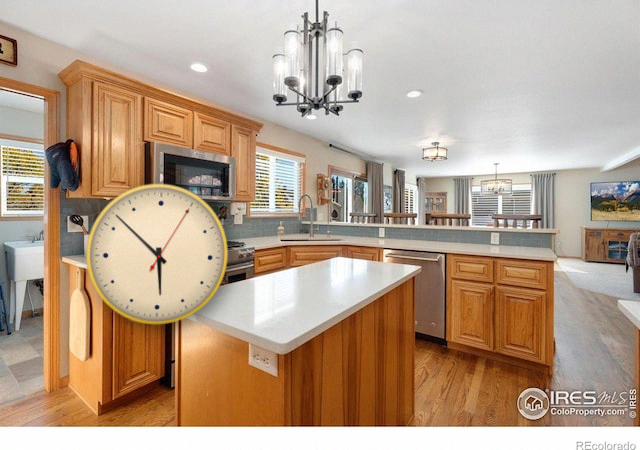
5.52.05
